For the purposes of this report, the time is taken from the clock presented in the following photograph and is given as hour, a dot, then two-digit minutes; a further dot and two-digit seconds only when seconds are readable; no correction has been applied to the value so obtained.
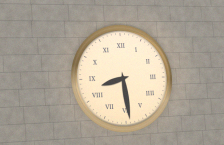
8.29
